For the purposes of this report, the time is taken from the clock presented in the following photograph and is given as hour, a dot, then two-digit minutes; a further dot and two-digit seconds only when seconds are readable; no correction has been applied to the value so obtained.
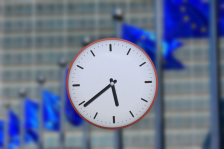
5.39
